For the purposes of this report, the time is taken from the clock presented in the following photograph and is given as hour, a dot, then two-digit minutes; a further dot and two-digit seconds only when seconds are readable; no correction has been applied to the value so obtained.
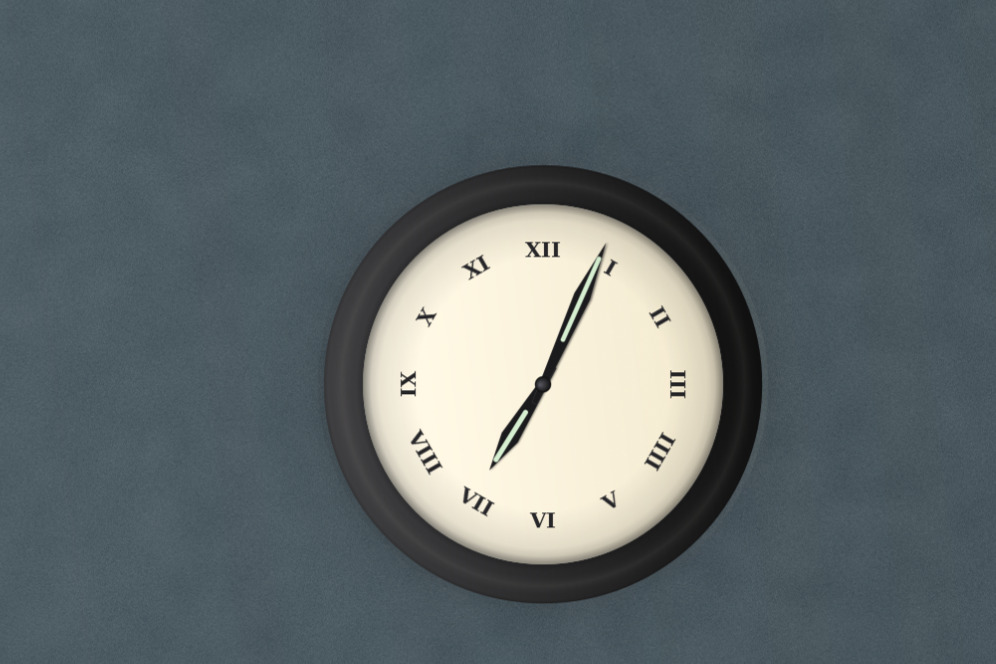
7.04
